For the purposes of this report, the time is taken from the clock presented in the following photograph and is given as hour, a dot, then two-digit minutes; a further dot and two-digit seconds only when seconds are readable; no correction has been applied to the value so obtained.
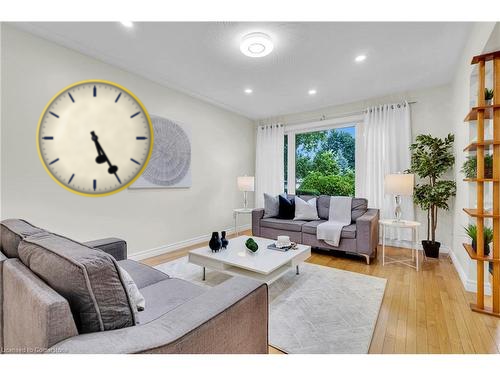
5.25
